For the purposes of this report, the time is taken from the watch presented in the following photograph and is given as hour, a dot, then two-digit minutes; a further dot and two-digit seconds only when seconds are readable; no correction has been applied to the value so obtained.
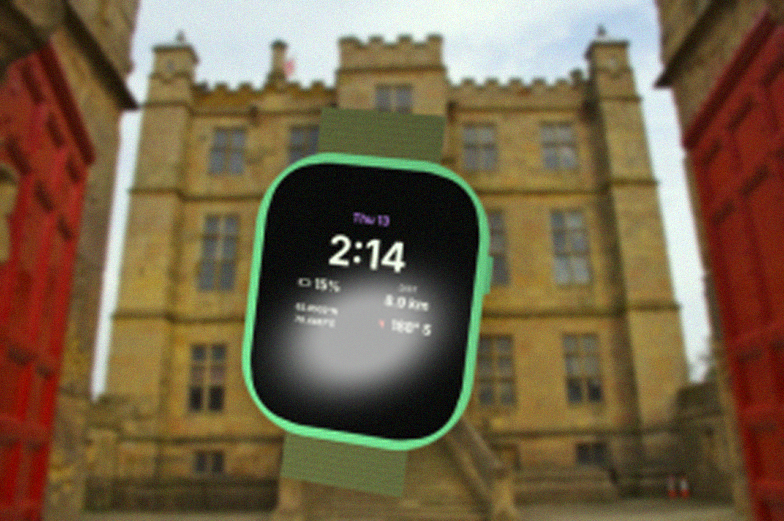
2.14
